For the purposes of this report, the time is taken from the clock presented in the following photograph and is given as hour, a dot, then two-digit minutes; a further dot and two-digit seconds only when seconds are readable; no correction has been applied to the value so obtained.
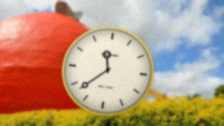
11.38
